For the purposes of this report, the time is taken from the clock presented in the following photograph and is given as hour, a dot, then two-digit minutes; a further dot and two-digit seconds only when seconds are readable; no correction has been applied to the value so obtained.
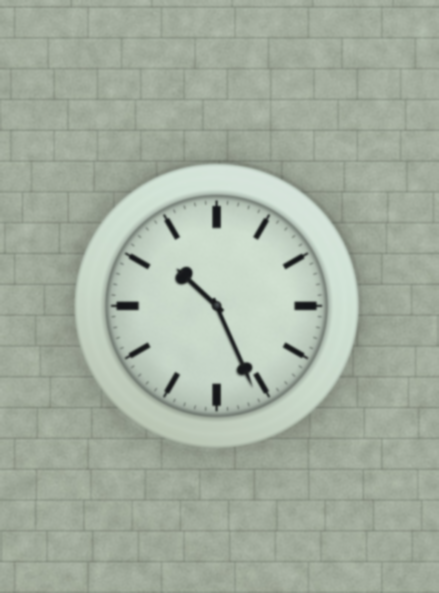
10.26
